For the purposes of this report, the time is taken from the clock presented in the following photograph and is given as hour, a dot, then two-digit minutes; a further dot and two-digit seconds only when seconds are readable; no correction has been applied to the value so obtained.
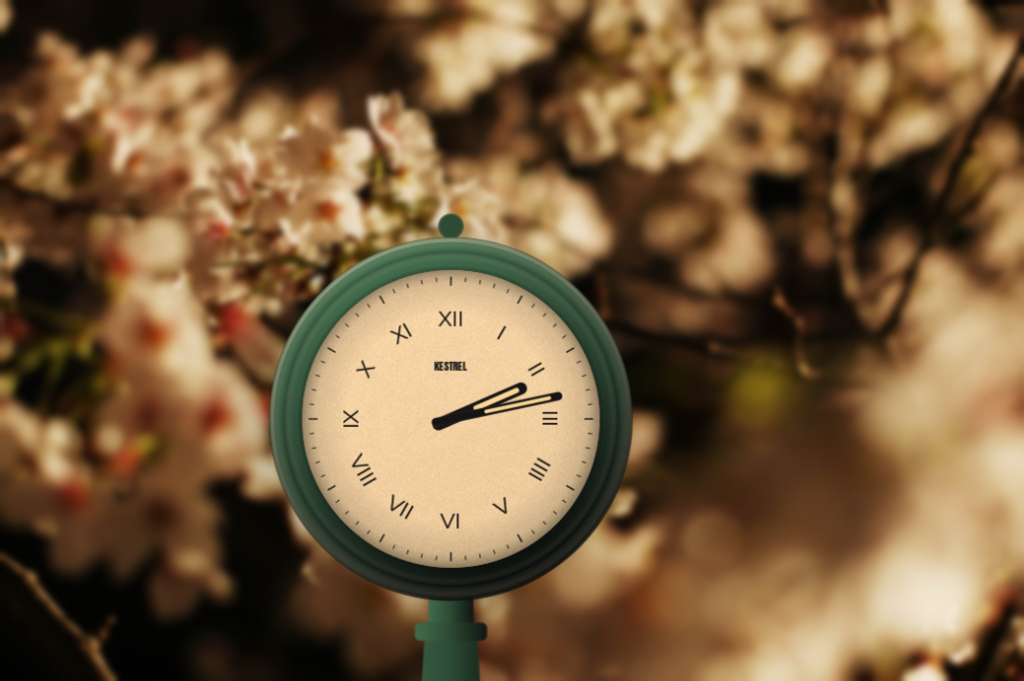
2.13
